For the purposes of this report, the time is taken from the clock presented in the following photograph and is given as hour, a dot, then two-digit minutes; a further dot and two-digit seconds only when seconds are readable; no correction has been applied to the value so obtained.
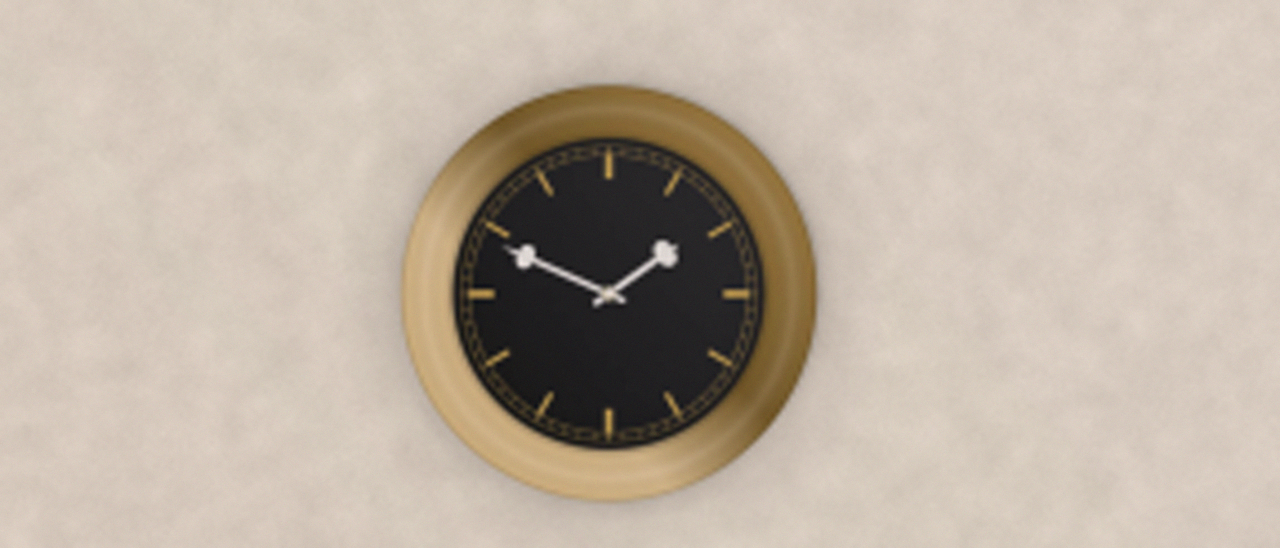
1.49
